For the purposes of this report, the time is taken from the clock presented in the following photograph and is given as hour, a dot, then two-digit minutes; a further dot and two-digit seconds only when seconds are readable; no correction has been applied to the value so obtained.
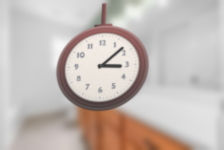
3.08
